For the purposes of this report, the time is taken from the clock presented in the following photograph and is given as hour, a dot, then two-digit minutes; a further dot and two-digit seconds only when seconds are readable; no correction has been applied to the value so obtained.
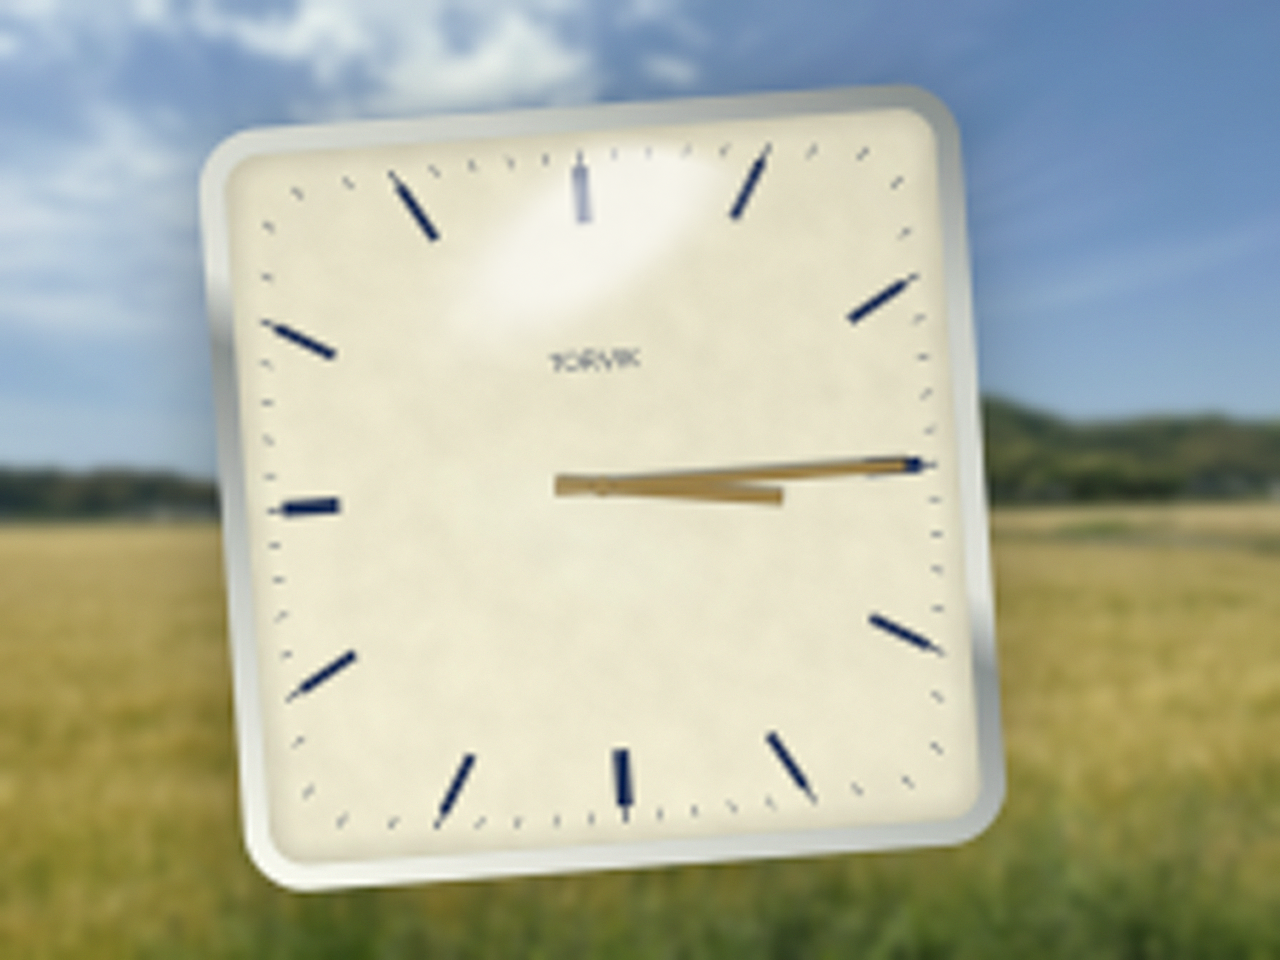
3.15
